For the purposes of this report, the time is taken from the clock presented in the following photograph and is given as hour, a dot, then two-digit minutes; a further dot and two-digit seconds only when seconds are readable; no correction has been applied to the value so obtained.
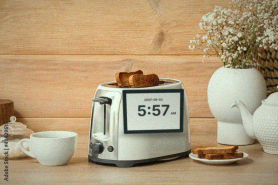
5.57
